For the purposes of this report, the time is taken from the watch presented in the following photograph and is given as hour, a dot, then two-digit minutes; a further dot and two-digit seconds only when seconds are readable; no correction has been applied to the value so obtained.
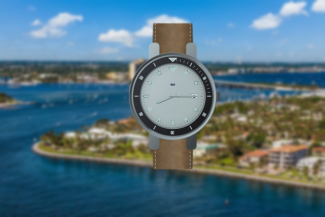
8.15
